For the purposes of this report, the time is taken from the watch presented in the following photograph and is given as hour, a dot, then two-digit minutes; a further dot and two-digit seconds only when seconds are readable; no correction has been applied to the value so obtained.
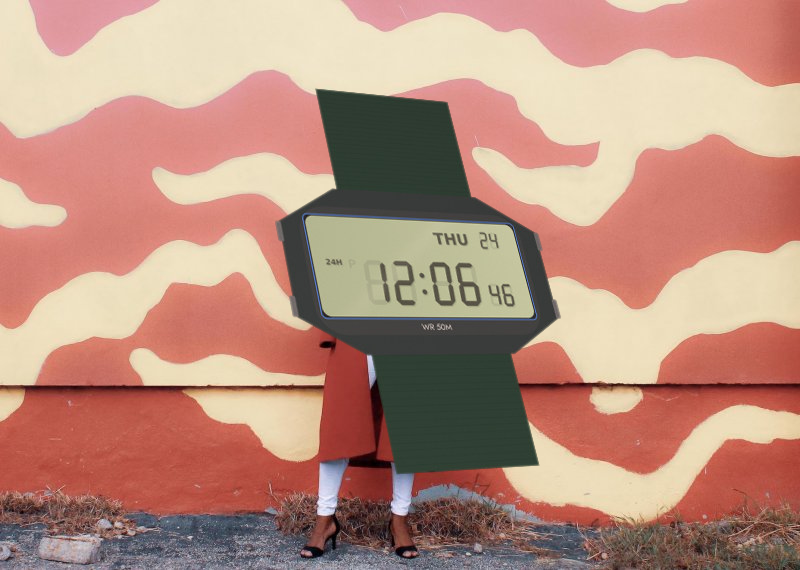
12.06.46
